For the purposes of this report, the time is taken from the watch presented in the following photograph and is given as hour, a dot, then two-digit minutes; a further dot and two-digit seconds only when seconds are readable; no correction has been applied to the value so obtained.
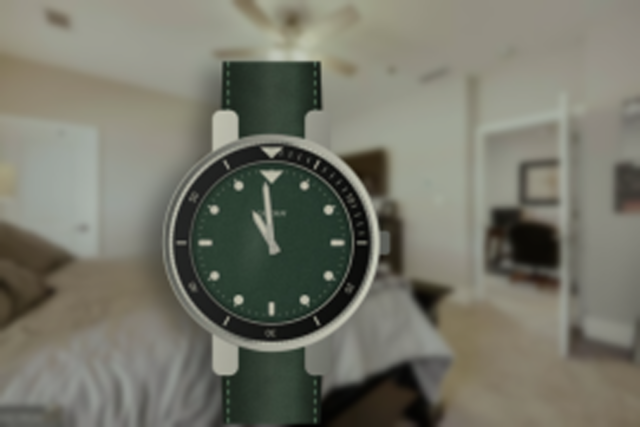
10.59
